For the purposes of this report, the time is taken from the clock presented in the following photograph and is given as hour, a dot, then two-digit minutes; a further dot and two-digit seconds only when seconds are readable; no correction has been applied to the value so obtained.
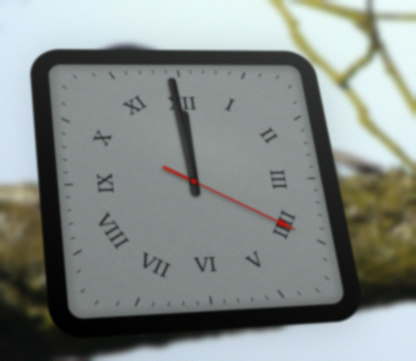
11.59.20
